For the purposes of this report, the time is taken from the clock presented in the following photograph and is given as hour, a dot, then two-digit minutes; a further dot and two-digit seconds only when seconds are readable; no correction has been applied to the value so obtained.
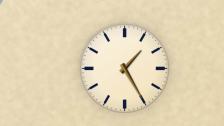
1.25
